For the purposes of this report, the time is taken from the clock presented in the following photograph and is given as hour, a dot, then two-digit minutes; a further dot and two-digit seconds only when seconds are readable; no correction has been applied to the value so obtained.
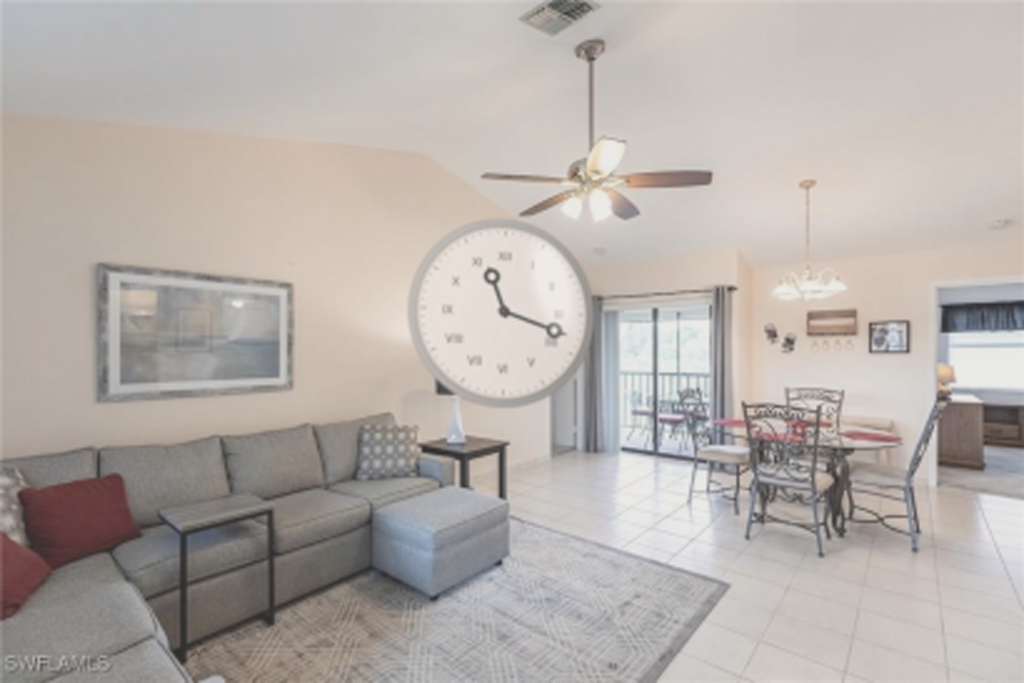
11.18
